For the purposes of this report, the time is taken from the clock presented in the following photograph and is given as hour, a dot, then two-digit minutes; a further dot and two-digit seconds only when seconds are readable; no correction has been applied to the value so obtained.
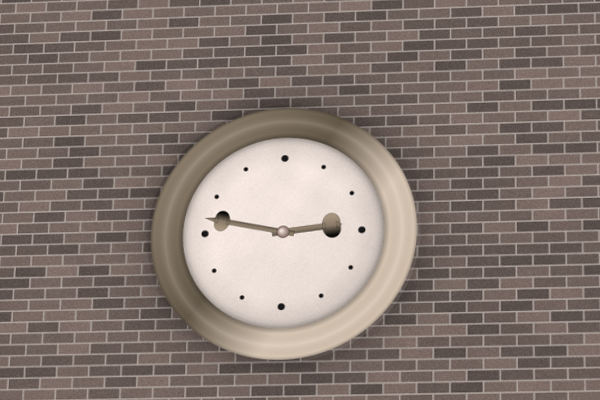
2.47
